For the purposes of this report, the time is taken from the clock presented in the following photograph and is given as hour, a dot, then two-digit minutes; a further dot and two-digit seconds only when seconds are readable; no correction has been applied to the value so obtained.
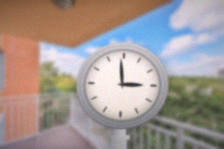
2.59
